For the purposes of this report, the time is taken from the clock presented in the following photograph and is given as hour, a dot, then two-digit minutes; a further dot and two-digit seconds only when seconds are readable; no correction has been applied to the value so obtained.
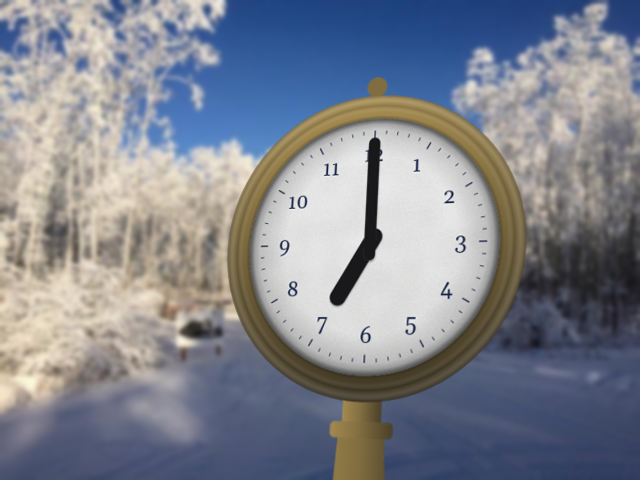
7.00
